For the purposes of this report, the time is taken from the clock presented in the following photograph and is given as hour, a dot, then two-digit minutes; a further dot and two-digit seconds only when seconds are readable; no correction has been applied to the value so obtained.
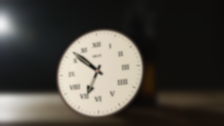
6.52
